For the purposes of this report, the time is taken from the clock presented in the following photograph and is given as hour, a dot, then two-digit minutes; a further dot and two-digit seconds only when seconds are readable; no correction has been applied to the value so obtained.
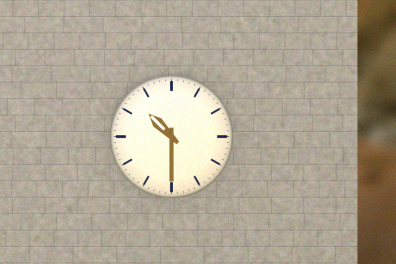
10.30
